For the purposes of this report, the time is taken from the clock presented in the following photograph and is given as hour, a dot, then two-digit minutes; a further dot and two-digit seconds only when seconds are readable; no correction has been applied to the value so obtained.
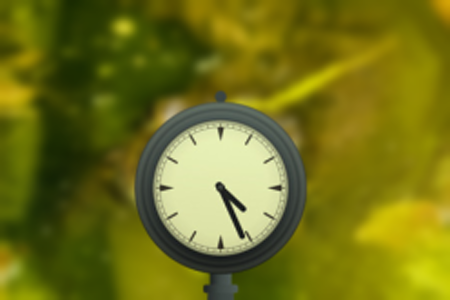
4.26
